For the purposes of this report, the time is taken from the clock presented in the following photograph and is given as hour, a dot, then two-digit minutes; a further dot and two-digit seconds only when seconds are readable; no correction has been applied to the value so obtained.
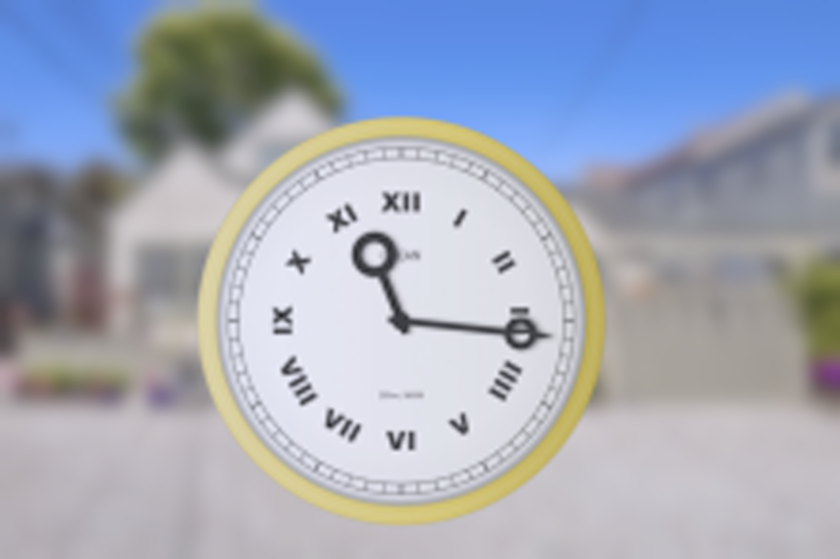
11.16
